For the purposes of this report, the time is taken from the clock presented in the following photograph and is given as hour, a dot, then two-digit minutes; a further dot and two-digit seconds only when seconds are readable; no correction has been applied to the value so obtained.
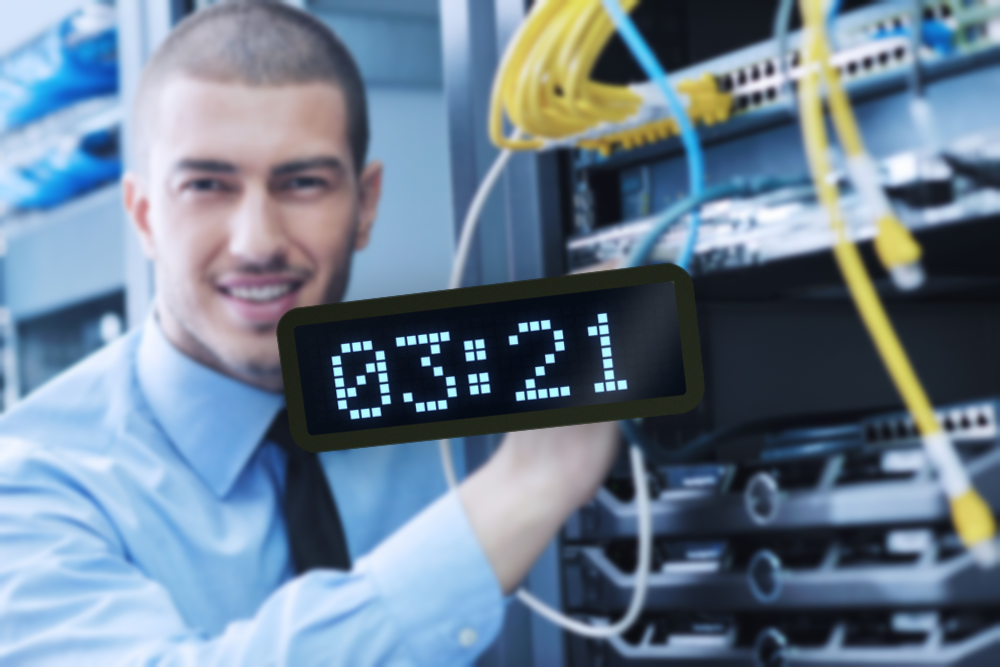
3.21
